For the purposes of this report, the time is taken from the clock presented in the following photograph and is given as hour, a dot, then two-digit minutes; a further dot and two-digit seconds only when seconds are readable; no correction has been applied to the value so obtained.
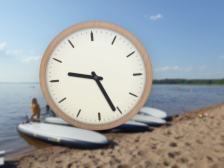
9.26
